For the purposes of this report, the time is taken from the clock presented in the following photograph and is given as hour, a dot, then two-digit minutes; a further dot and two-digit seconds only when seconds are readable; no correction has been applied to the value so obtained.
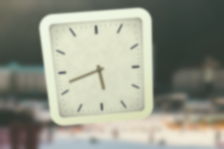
5.42
